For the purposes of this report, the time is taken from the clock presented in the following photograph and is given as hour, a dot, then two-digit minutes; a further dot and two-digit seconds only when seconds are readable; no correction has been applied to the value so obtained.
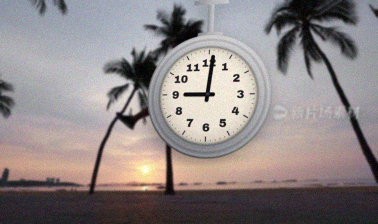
9.01
